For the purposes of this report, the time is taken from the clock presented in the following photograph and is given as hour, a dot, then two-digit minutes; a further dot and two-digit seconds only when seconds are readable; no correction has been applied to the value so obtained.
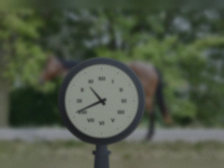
10.41
